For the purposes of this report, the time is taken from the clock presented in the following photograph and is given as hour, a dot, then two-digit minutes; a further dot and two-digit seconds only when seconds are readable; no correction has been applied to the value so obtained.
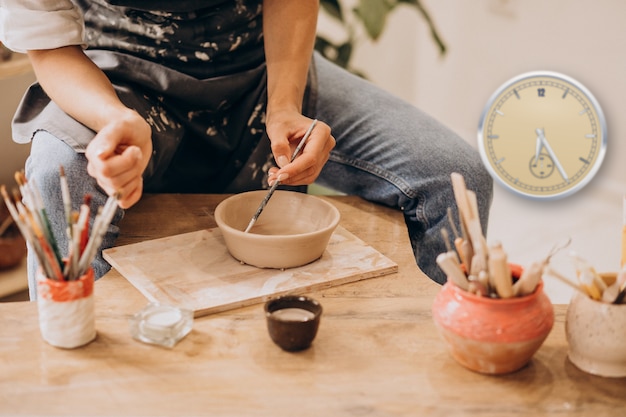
6.25
